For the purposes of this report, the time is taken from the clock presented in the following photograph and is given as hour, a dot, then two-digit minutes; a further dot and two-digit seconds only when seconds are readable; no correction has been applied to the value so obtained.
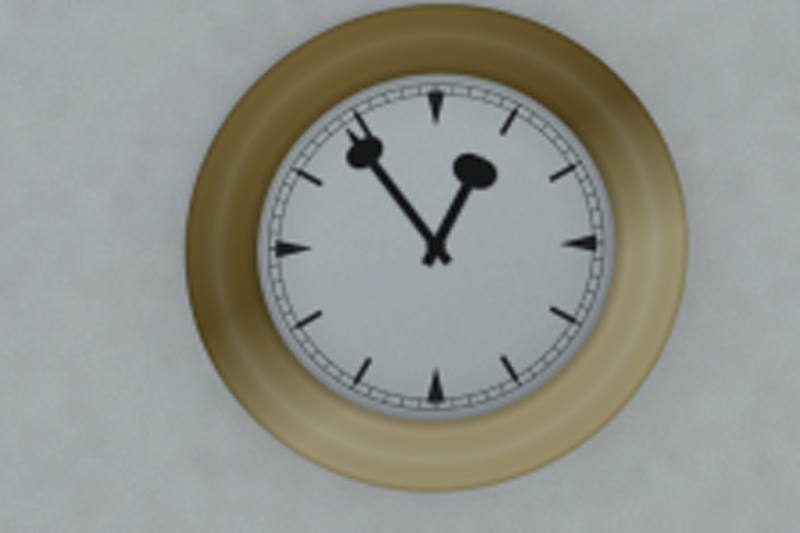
12.54
